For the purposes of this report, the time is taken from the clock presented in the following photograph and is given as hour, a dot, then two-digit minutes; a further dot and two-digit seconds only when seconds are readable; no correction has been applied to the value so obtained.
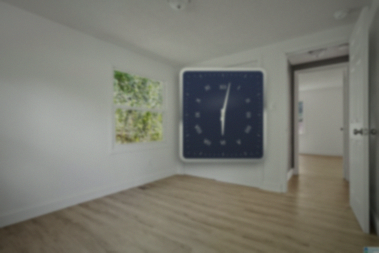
6.02
